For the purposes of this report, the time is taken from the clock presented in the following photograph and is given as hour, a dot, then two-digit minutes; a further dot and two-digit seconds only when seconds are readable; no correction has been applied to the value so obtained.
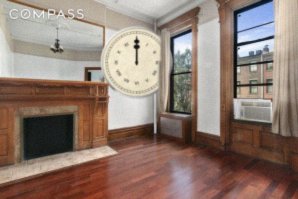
12.00
